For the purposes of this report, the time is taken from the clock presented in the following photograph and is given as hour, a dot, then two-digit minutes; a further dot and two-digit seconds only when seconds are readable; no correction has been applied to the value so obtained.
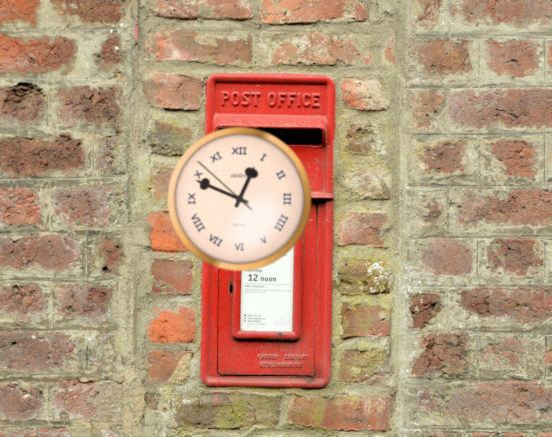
12.48.52
